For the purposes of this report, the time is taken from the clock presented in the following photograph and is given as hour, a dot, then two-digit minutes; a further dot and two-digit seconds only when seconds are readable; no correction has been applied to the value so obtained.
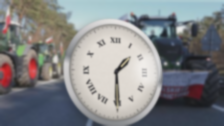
1.30
